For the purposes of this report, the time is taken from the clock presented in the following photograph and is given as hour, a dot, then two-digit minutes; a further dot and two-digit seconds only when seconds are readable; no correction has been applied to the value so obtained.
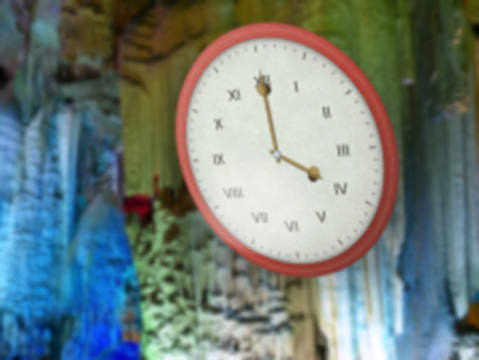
4.00
